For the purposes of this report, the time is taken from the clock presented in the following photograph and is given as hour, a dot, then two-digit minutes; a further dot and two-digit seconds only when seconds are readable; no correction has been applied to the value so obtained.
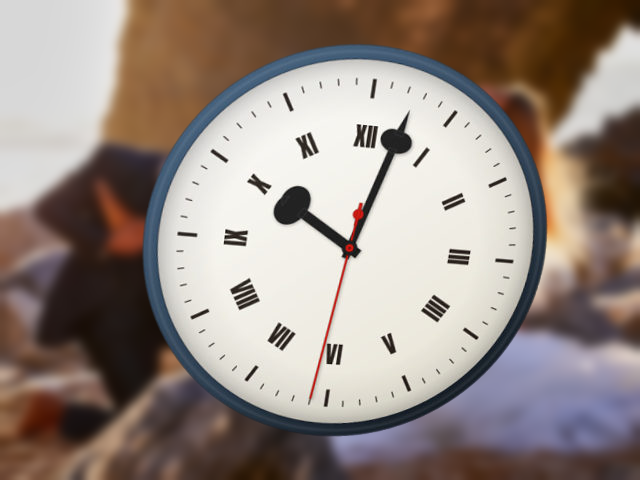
10.02.31
